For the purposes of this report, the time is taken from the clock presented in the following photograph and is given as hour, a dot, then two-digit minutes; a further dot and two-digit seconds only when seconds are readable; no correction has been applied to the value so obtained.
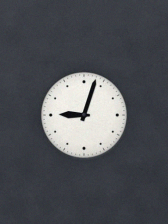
9.03
